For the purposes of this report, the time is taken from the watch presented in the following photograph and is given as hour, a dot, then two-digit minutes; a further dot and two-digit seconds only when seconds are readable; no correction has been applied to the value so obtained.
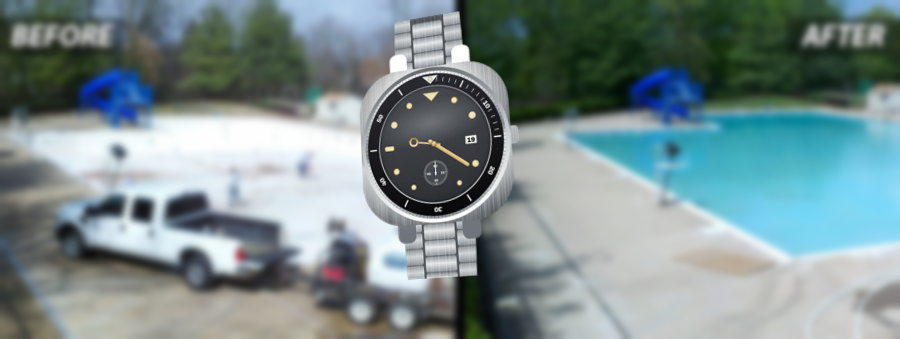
9.21
